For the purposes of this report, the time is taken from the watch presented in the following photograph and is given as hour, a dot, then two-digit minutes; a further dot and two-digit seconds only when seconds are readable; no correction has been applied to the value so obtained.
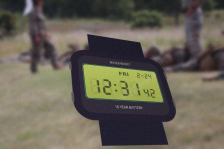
12.31.42
